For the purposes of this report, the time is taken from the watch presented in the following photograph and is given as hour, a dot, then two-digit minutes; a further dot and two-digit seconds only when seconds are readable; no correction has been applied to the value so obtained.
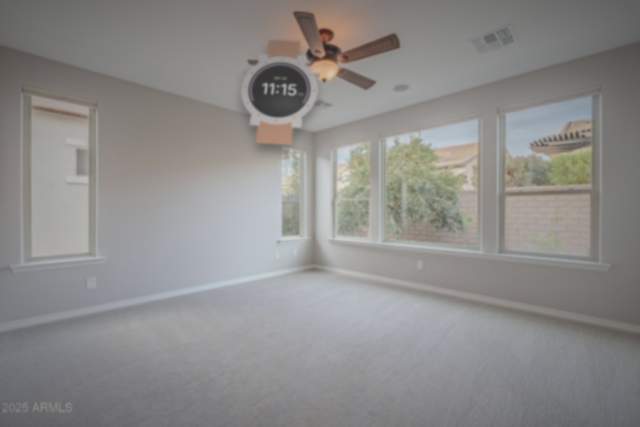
11.15
